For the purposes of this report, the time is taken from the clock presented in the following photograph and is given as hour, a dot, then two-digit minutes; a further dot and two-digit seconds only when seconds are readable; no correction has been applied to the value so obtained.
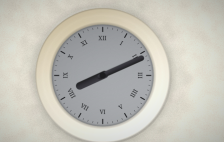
8.11
